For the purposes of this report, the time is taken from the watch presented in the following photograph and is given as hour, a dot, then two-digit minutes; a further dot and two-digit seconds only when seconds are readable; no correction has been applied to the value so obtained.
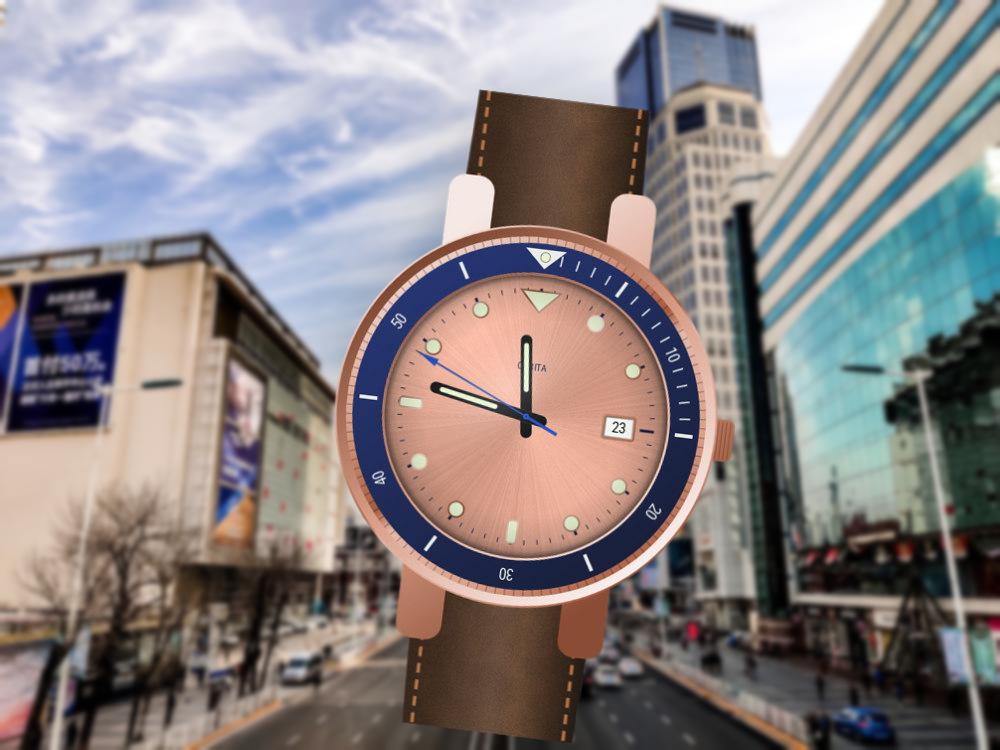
11.46.49
